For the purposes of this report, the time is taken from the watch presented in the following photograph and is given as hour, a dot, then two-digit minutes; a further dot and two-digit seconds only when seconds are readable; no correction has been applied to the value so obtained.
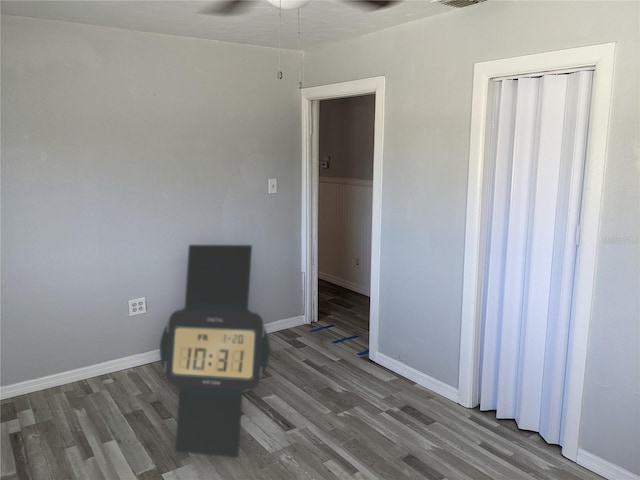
10.31
